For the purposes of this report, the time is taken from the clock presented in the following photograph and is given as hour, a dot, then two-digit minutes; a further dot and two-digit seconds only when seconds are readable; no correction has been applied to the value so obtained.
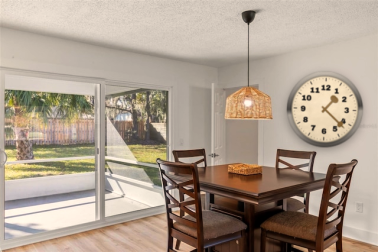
1.22
